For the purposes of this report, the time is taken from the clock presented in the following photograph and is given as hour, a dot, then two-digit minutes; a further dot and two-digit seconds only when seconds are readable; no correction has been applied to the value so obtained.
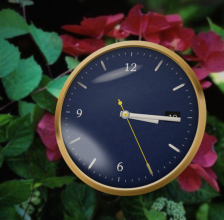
3.15.25
